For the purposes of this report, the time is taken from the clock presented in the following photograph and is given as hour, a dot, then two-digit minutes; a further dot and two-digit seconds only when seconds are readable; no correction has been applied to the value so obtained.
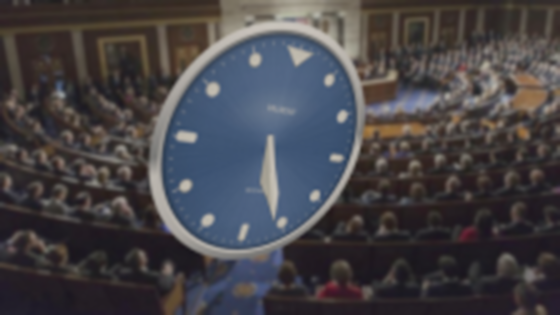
5.26
